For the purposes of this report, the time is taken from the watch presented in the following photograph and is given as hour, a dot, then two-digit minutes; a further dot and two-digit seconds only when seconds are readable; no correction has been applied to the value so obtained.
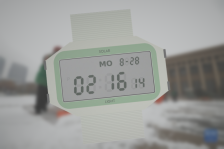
2.16.14
